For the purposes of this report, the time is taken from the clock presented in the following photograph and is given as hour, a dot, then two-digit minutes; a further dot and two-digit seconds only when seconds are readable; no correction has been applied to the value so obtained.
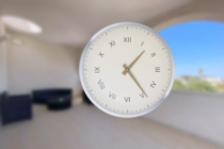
1.24
